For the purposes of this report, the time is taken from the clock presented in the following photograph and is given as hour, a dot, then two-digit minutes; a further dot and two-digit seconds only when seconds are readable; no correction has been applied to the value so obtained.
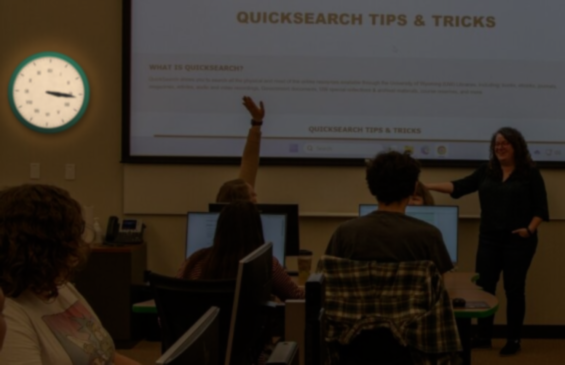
3.16
